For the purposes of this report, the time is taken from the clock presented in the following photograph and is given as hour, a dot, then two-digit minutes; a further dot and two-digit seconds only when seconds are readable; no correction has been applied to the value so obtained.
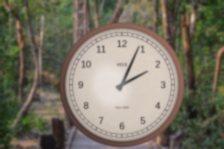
2.04
